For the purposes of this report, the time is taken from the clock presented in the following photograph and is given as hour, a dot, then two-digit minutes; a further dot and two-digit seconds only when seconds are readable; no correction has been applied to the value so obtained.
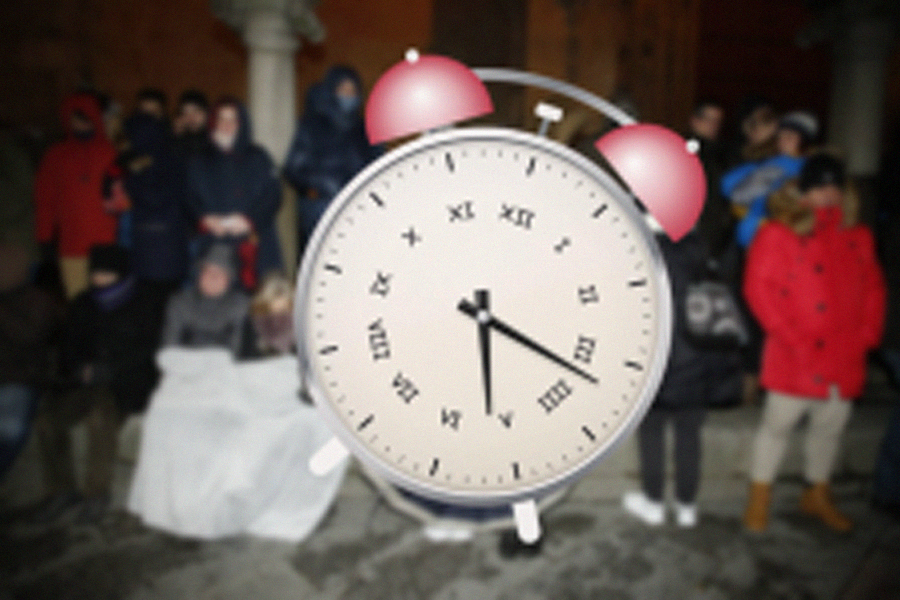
5.17
